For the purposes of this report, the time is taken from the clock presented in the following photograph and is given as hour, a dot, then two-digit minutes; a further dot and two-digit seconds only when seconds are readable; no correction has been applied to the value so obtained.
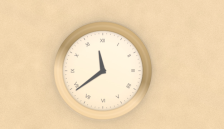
11.39
